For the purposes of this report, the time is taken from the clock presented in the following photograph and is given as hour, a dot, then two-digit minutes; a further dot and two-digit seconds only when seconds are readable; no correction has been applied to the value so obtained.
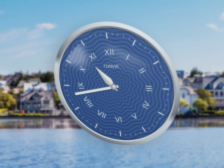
10.43
